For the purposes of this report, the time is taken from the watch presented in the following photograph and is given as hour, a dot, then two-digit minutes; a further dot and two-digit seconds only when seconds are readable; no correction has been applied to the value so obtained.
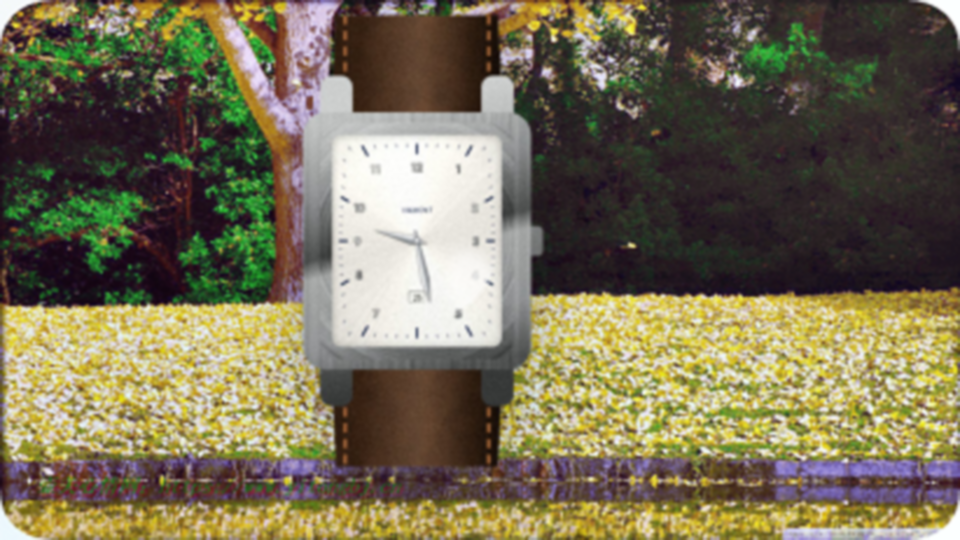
9.28
